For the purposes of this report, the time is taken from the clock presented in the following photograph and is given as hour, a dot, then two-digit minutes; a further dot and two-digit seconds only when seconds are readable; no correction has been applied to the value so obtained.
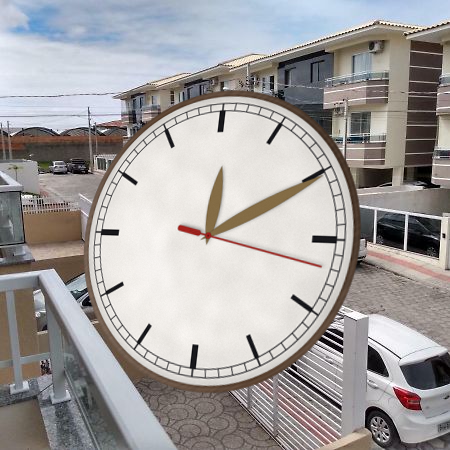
12.10.17
